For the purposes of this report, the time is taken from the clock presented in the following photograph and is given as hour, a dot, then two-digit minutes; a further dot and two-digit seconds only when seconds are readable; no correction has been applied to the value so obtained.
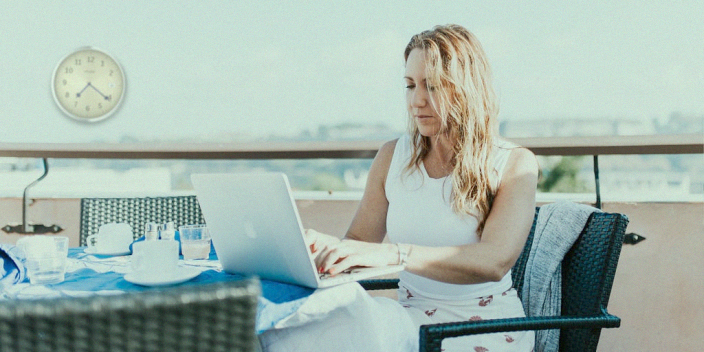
7.21
